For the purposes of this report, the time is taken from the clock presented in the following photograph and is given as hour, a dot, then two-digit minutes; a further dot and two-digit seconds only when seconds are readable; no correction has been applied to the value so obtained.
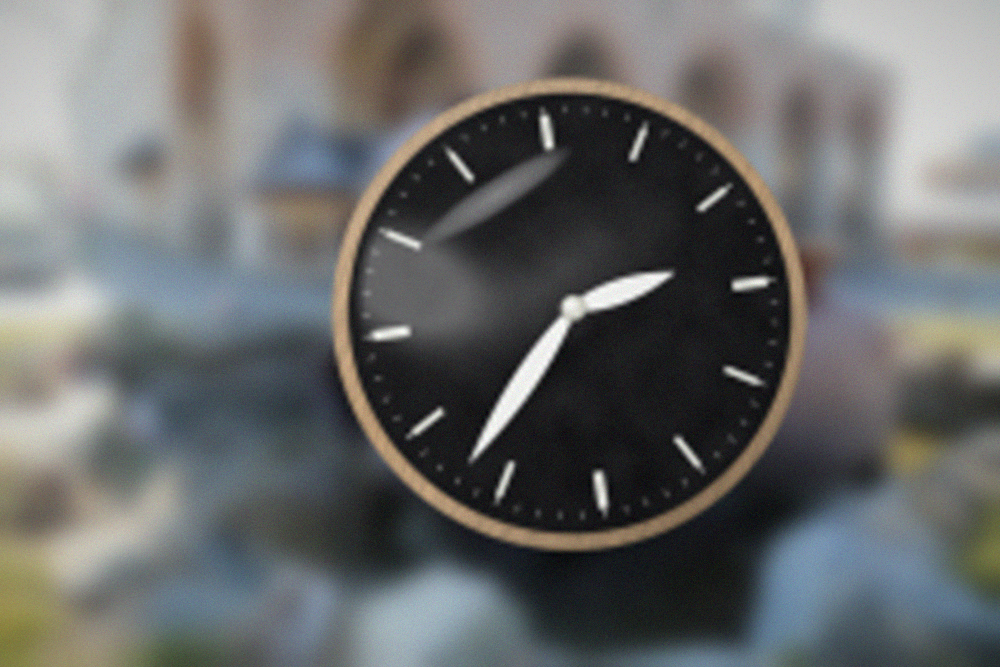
2.37
